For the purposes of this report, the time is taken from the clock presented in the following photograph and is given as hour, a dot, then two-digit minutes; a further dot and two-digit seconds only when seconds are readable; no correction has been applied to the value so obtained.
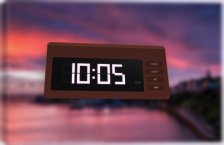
10.05
